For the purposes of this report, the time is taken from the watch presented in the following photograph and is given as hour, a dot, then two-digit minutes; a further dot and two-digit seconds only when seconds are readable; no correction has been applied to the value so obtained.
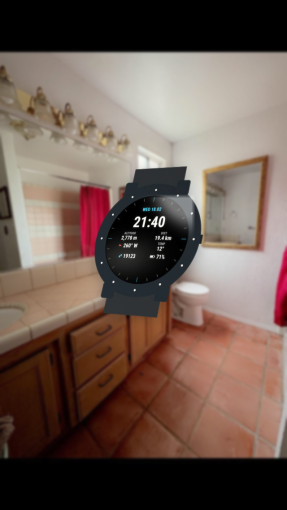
21.40
